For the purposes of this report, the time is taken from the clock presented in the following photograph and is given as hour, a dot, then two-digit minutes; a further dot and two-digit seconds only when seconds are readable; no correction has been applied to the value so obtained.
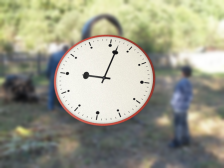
9.02
